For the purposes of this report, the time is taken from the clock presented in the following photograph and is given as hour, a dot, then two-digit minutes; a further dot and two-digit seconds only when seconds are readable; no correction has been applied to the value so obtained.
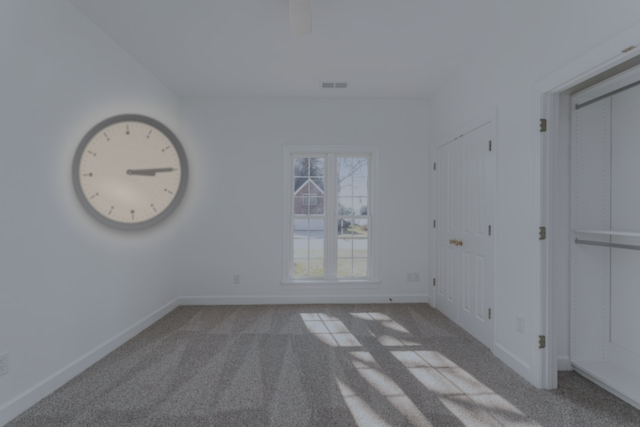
3.15
